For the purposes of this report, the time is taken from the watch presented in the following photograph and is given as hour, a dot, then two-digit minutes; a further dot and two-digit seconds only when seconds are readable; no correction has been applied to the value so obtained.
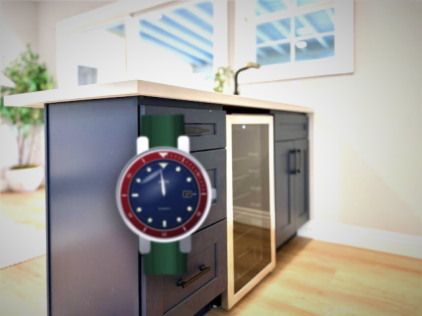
11.59
